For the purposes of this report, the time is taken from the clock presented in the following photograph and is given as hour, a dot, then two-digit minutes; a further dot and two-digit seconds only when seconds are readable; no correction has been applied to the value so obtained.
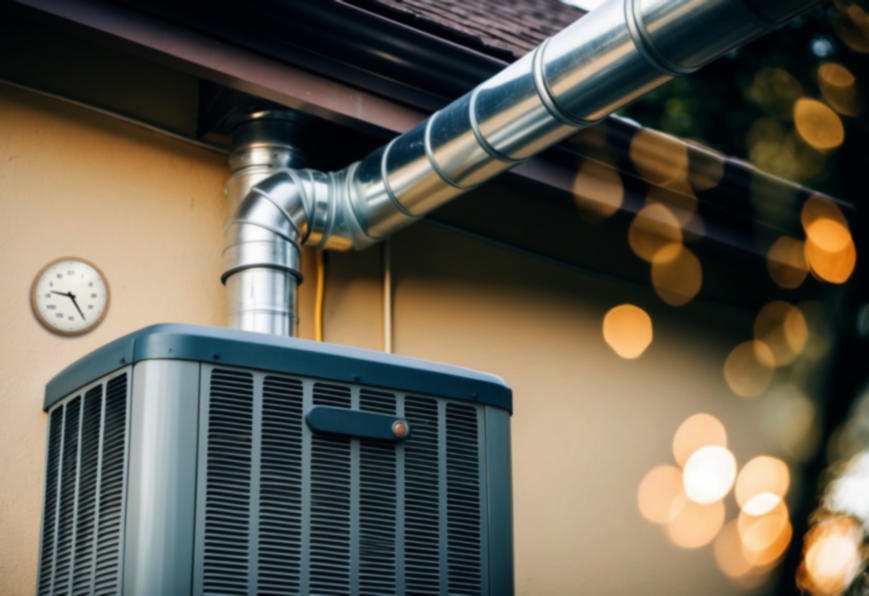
9.25
